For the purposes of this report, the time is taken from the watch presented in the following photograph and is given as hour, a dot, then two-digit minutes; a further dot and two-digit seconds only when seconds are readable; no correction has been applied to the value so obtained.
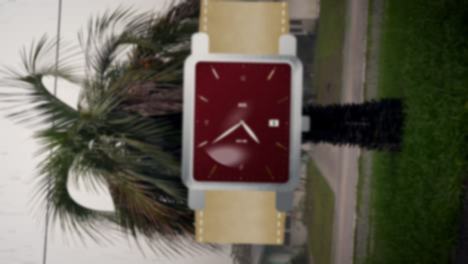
4.39
